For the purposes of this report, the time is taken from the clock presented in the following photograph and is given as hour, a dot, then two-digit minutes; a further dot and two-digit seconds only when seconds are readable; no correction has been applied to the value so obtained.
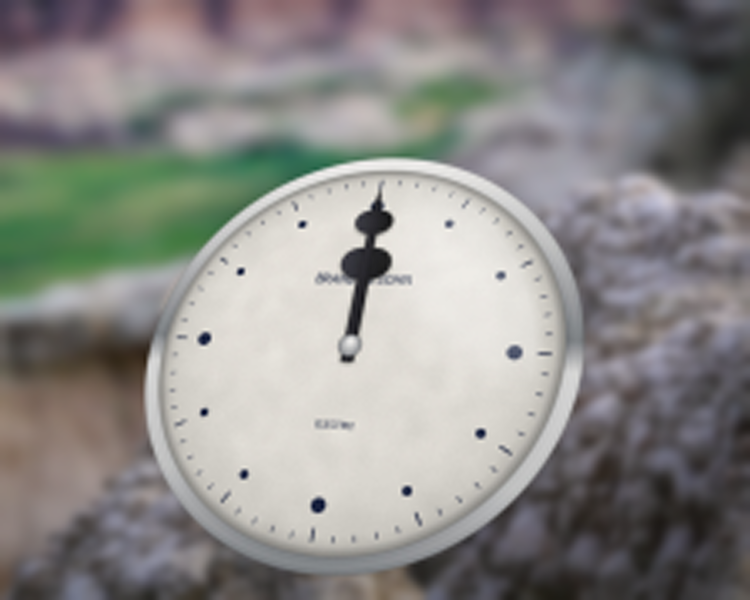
12.00
